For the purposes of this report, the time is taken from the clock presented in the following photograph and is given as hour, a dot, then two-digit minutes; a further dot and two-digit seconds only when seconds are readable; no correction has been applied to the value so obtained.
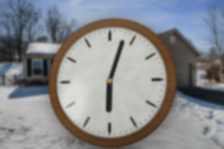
6.03
